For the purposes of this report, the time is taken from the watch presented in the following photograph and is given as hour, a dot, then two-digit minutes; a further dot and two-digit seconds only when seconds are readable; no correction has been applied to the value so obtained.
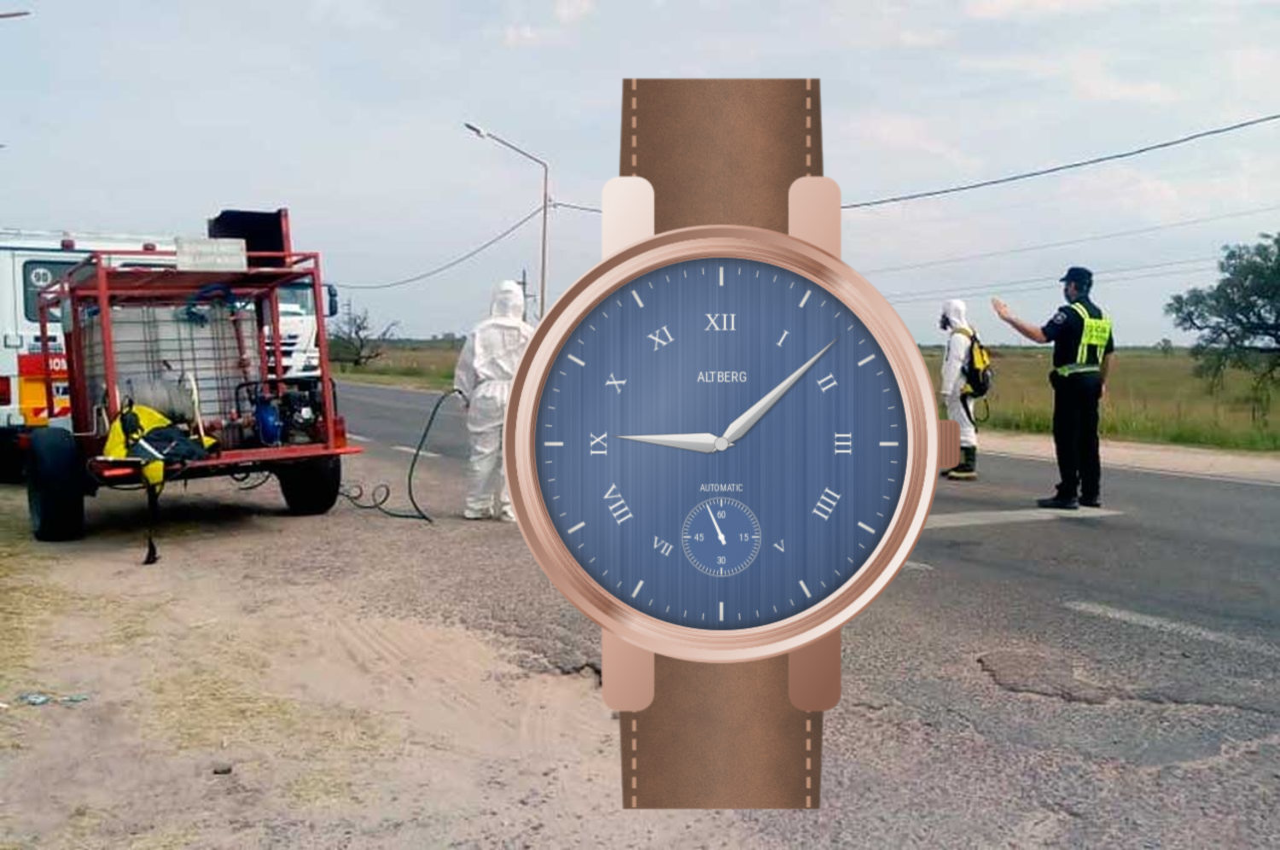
9.07.56
